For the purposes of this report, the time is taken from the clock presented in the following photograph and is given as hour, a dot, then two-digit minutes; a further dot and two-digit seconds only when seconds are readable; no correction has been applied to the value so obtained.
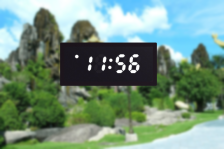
11.56
